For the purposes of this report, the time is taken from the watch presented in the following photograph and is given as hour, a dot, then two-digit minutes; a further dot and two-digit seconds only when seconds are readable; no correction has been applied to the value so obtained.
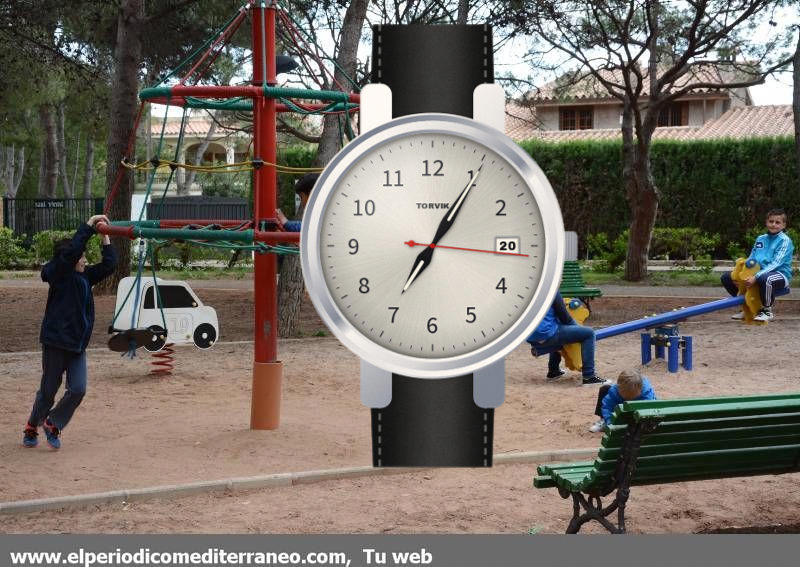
7.05.16
